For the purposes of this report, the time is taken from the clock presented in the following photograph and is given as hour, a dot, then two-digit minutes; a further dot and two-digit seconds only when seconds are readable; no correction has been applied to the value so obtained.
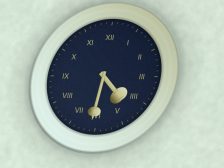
4.31
